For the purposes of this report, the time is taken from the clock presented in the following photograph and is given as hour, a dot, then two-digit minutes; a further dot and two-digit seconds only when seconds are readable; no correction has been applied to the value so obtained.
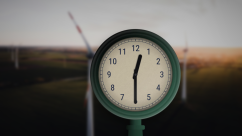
12.30
